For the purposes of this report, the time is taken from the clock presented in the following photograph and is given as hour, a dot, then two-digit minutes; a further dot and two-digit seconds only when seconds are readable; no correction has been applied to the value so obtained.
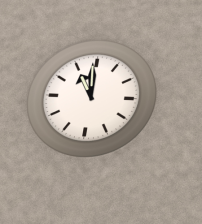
10.59
